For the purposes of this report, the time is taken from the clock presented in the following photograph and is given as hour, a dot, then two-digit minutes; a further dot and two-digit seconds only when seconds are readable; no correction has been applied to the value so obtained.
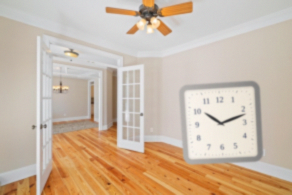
10.12
